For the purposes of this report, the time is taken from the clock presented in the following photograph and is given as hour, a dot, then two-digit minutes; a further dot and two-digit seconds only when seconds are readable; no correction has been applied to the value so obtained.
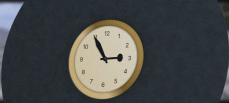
2.55
